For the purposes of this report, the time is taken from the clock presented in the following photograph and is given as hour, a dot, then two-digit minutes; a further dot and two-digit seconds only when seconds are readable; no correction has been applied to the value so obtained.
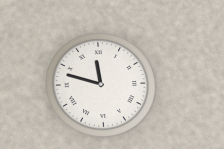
11.48
